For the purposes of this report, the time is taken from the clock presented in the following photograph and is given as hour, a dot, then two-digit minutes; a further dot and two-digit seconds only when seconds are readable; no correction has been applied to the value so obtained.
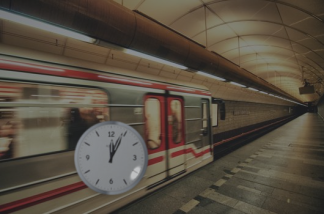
12.04
